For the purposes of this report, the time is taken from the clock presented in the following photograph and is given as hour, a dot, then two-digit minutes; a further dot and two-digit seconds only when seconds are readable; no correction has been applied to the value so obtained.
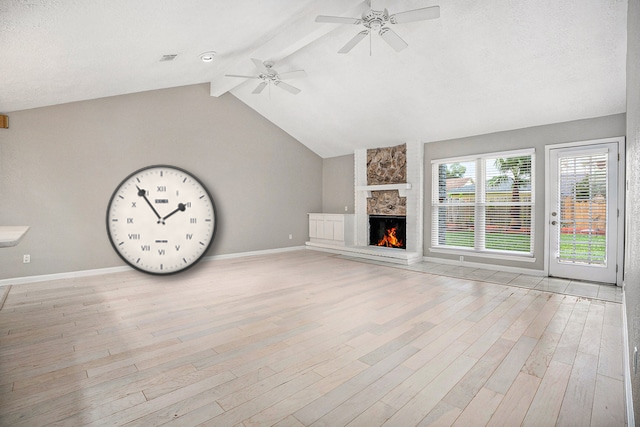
1.54
